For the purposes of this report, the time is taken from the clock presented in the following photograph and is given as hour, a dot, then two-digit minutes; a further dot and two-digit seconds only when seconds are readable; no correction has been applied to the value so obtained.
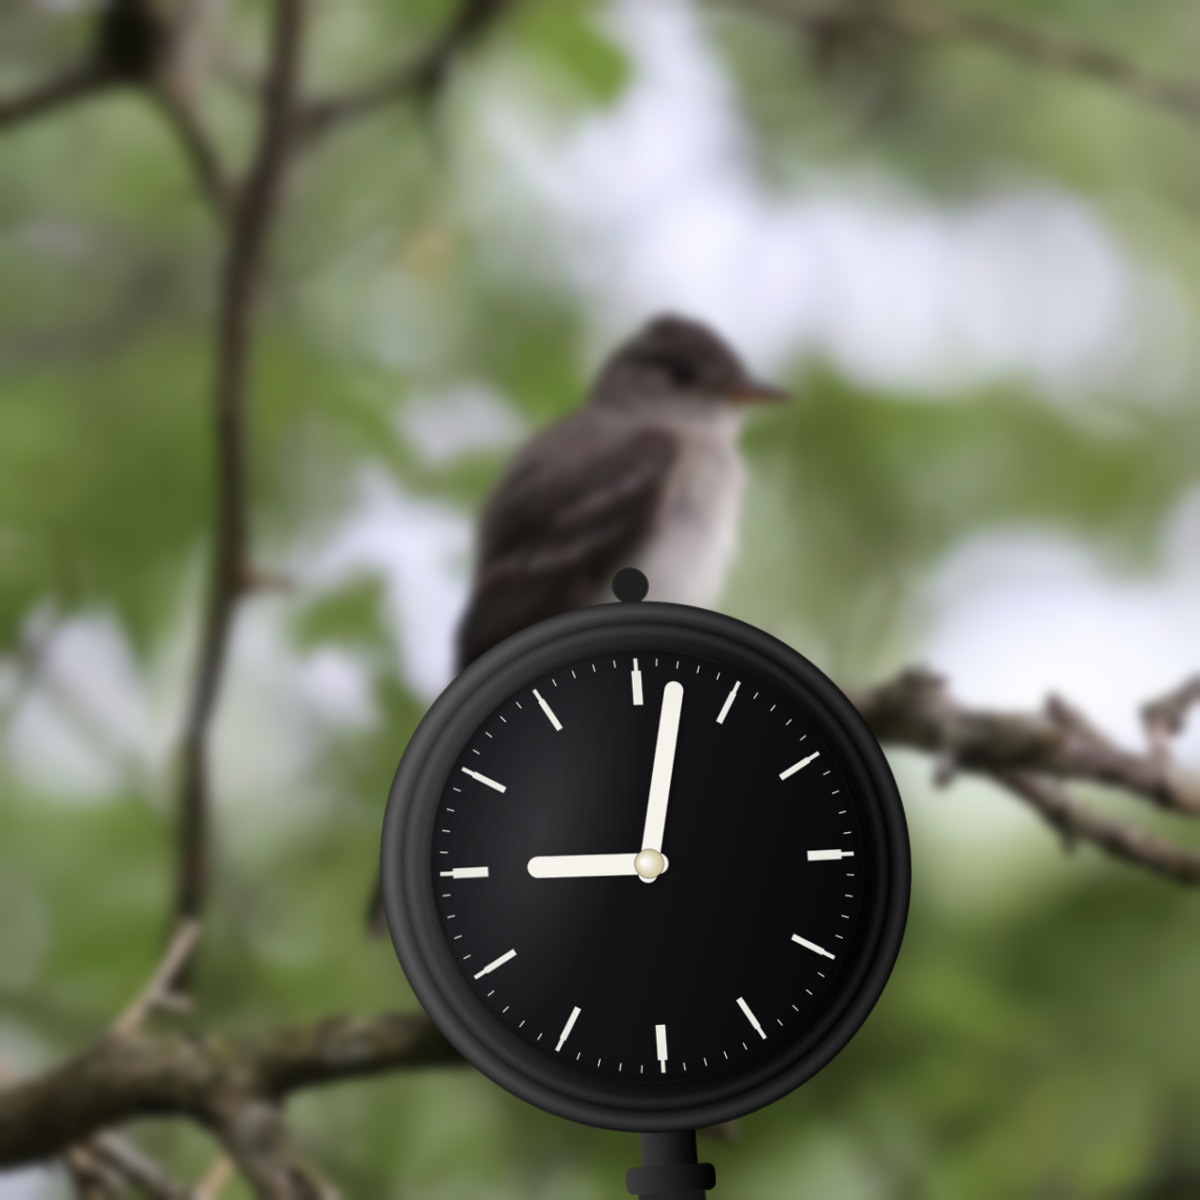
9.02
